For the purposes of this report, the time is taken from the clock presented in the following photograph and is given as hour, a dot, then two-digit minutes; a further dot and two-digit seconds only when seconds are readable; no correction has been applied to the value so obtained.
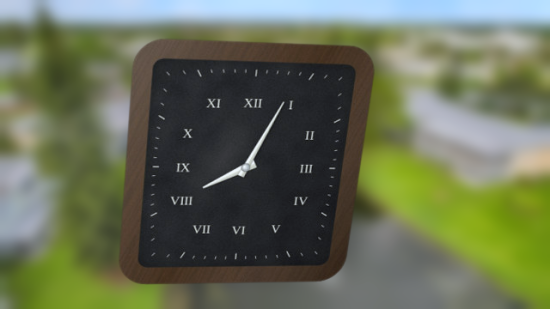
8.04
